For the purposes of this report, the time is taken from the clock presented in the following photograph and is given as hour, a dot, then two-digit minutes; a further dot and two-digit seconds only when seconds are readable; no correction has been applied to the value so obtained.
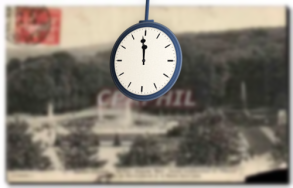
11.59
